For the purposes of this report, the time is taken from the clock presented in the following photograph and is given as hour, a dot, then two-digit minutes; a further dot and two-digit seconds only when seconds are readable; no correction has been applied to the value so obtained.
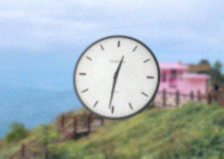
12.31
